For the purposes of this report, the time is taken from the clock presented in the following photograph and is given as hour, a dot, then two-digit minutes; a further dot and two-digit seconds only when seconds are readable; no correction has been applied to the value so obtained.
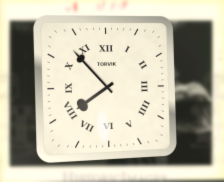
7.53
